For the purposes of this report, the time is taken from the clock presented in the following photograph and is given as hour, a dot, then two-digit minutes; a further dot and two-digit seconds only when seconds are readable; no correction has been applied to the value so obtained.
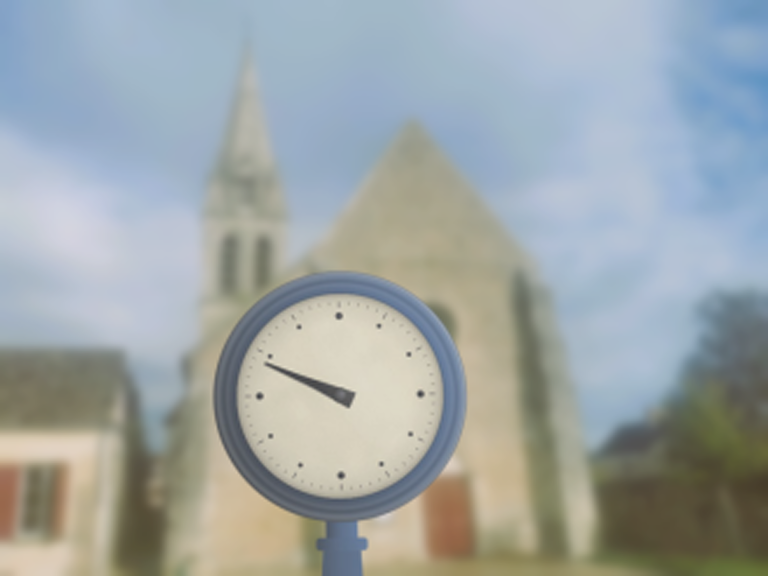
9.49
